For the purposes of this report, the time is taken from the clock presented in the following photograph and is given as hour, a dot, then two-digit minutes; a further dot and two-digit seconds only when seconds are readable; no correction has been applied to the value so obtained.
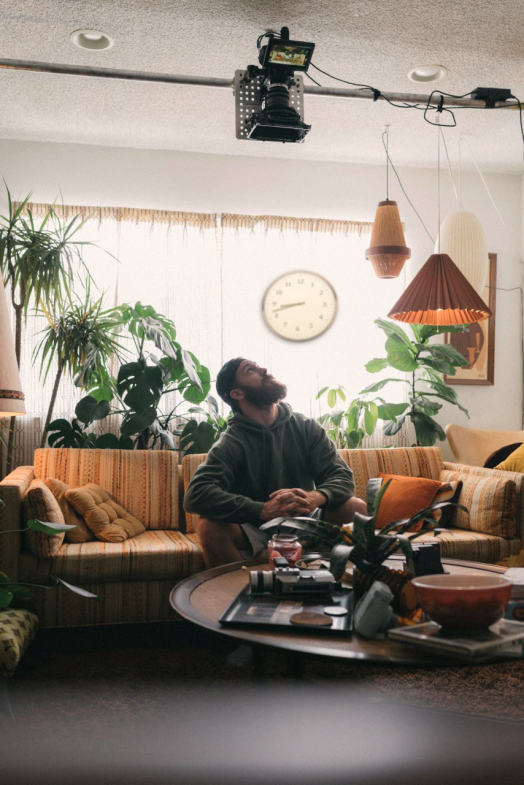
8.42
